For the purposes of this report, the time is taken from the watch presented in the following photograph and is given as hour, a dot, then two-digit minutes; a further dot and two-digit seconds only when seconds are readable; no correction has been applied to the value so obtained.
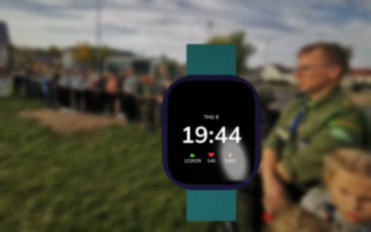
19.44
